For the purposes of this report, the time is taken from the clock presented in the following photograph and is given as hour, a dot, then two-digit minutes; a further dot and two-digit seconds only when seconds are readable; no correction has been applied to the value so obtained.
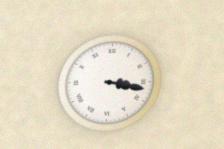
3.17
